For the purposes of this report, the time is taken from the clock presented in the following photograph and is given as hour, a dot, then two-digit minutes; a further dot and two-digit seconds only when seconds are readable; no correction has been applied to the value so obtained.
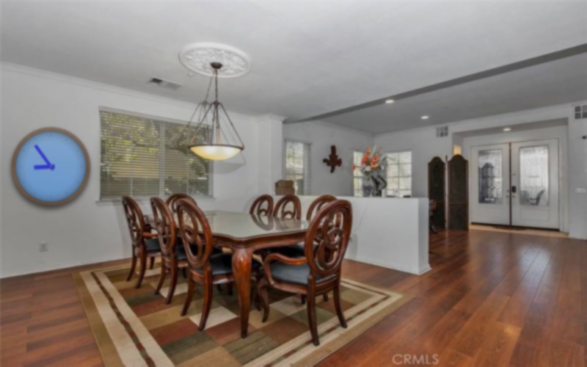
8.54
